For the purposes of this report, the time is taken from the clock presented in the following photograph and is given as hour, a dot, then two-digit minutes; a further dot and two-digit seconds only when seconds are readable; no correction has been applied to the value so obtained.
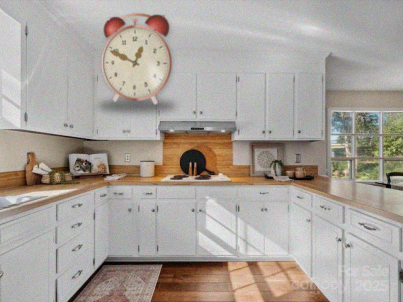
12.49
